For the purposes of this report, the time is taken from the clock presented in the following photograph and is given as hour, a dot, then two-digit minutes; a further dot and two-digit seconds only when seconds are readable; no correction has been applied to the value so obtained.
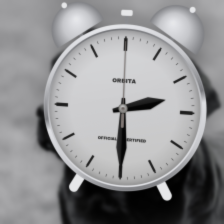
2.30.00
